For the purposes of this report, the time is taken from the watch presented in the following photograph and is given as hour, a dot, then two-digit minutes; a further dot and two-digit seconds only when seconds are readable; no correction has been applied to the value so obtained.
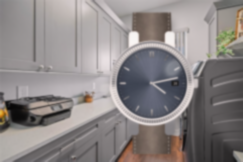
4.13
